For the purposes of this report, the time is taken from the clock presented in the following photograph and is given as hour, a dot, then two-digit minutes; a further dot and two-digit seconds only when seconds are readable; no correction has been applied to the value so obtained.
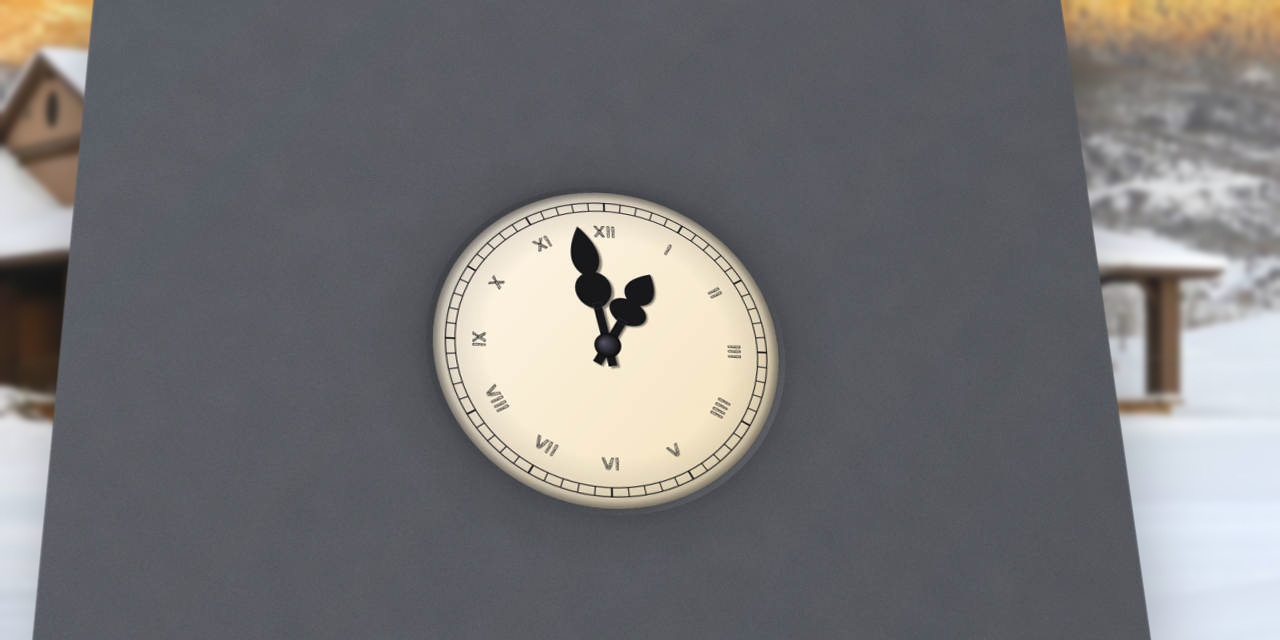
12.58
